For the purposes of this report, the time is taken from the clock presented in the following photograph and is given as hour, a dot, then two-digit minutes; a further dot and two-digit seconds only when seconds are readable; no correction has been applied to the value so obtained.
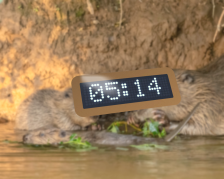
5.14
